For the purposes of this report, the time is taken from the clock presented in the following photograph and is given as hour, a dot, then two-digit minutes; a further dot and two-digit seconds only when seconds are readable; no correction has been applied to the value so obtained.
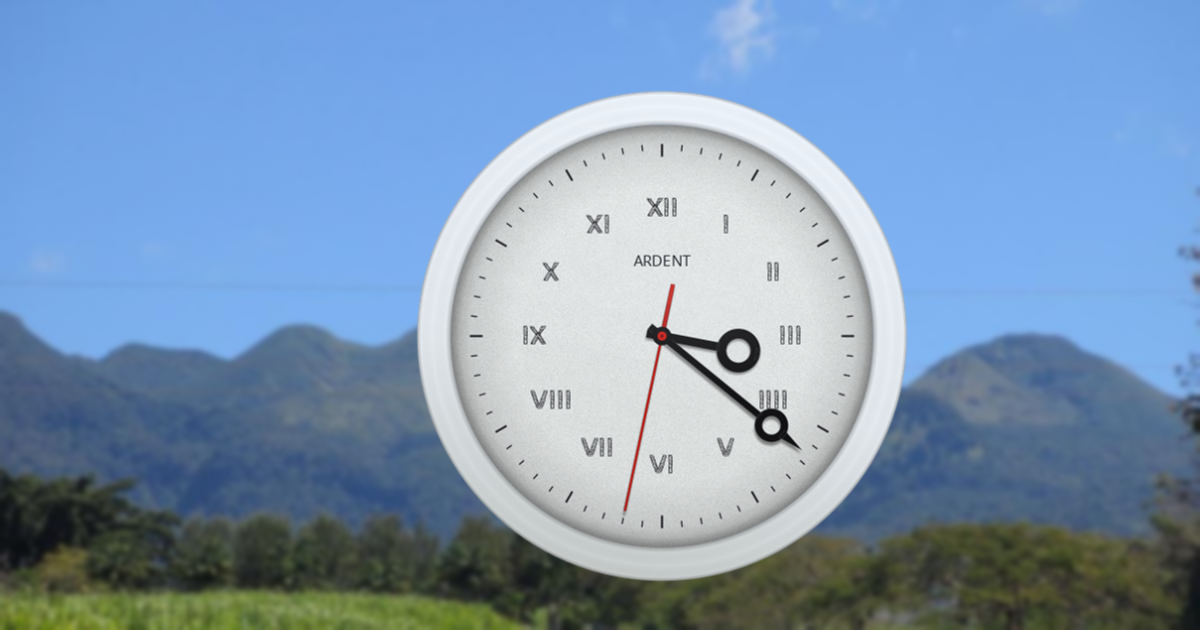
3.21.32
